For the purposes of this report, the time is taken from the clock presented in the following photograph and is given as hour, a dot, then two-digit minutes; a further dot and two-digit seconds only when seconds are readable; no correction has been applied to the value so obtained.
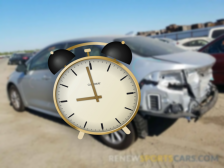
8.59
